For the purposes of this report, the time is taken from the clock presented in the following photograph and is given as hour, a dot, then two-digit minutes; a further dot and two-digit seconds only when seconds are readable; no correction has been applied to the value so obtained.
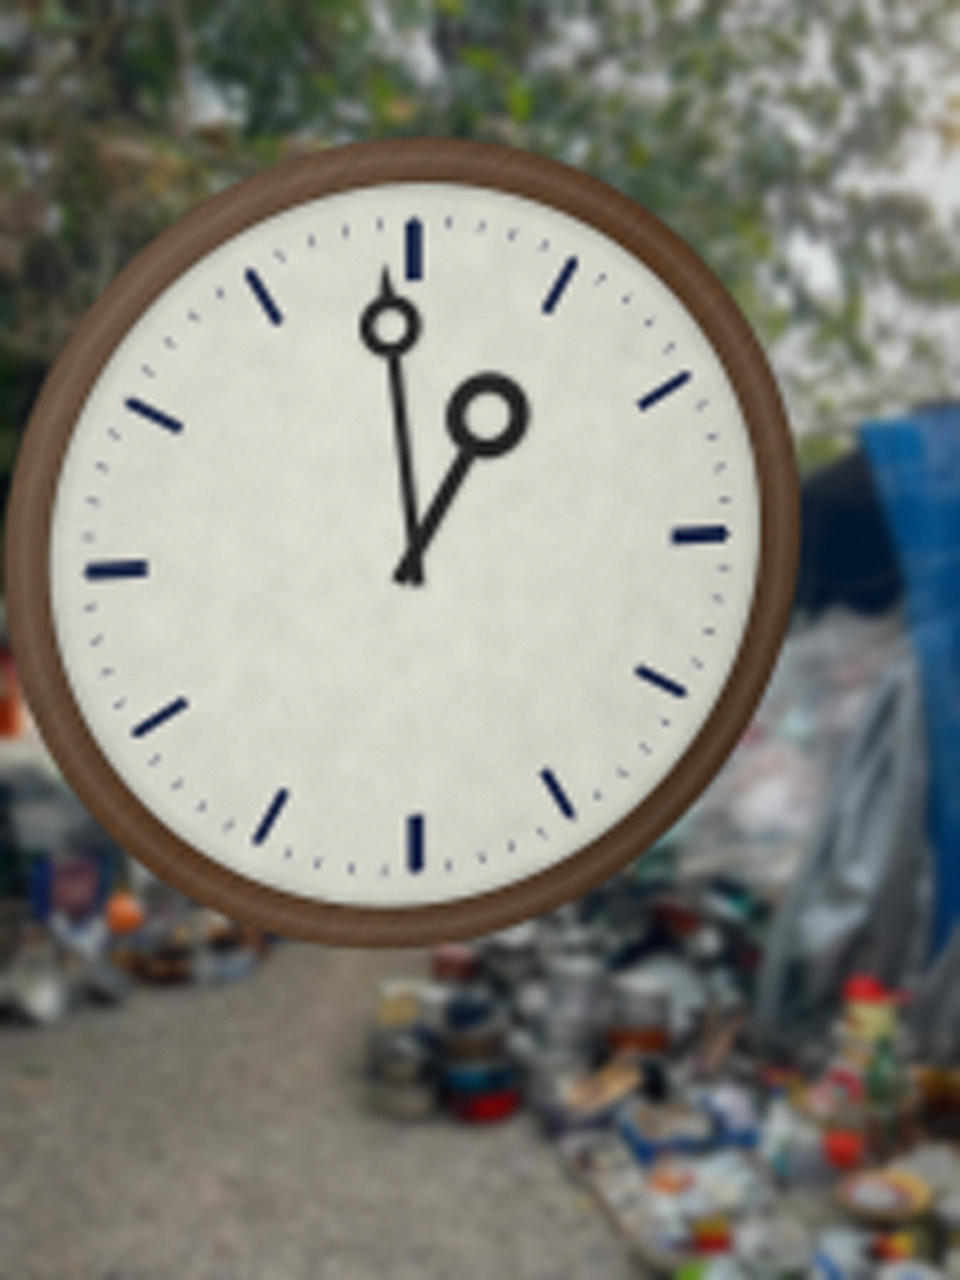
12.59
